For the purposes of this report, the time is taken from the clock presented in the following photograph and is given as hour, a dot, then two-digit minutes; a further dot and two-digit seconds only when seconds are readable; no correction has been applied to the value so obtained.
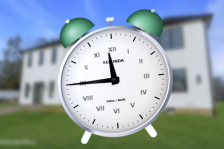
11.45
